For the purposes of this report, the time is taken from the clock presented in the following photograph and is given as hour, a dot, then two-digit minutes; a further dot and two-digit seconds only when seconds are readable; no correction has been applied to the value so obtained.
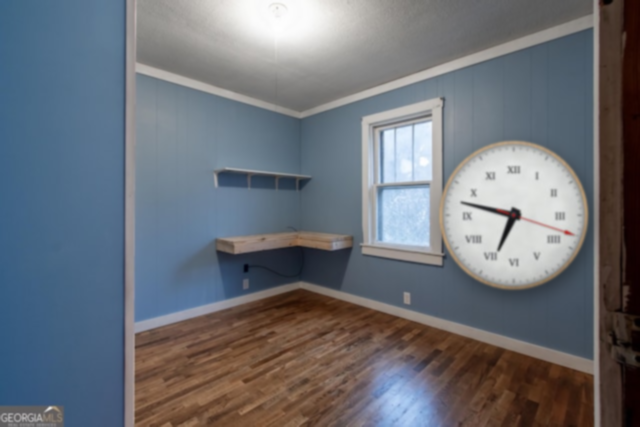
6.47.18
